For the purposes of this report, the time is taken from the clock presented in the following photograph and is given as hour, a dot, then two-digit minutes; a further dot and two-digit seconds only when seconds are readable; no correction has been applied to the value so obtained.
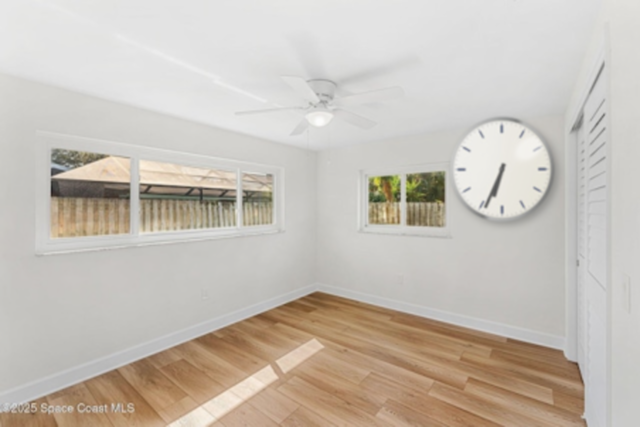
6.34
